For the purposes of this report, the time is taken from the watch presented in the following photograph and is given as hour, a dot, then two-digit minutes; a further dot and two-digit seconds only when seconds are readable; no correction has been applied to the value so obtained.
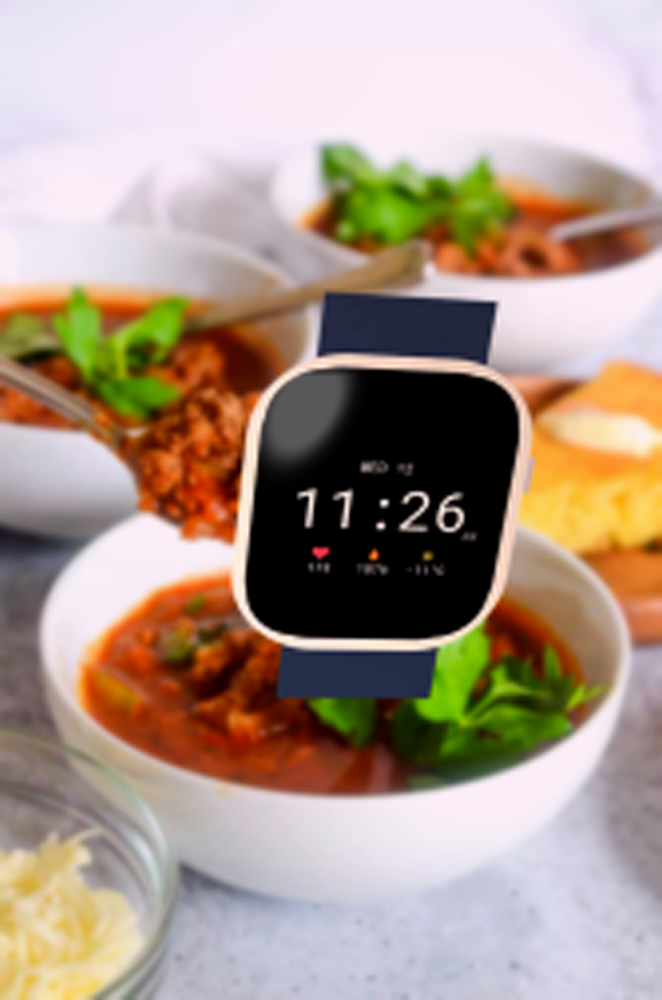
11.26
